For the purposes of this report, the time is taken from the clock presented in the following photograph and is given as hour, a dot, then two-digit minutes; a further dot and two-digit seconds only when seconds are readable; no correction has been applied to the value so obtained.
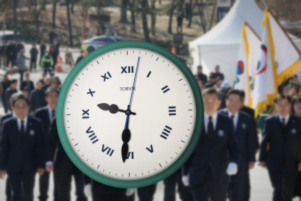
9.31.02
